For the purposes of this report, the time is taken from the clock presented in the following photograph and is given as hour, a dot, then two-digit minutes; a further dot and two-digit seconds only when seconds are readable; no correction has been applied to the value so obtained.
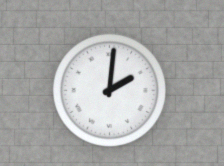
2.01
